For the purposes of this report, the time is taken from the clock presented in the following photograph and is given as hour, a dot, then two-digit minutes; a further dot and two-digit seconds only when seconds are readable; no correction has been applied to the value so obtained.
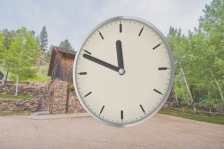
11.49
